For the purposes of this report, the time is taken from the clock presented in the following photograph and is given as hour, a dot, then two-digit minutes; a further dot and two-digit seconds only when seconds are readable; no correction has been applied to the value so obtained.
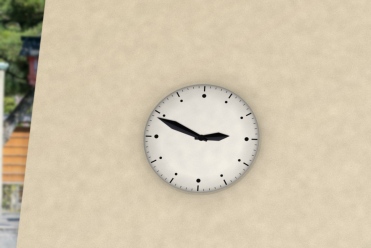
2.49
